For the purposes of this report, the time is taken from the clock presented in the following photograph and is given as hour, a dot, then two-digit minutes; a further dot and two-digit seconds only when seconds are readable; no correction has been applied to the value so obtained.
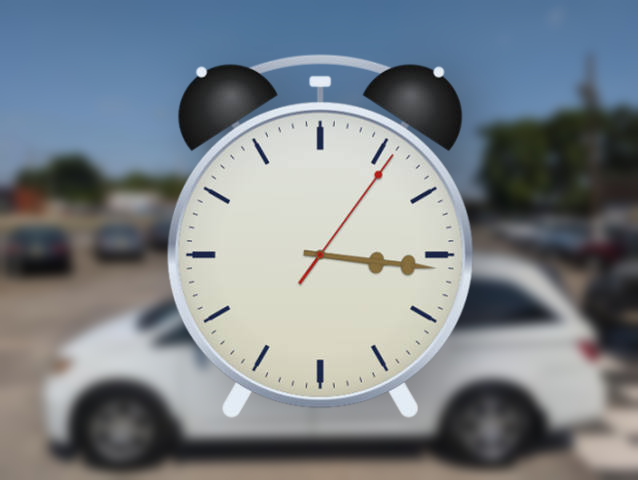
3.16.06
